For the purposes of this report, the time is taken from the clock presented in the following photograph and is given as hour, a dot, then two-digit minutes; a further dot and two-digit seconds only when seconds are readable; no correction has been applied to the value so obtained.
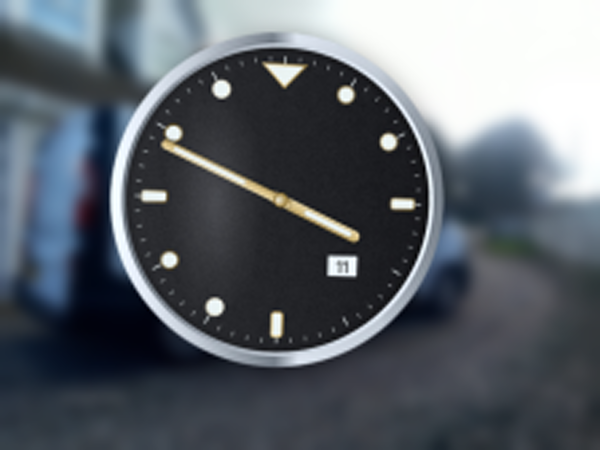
3.49
